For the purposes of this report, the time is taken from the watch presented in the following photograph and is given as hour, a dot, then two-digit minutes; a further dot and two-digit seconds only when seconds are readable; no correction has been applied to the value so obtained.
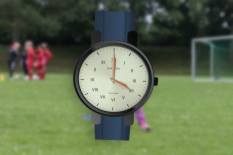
4.00
